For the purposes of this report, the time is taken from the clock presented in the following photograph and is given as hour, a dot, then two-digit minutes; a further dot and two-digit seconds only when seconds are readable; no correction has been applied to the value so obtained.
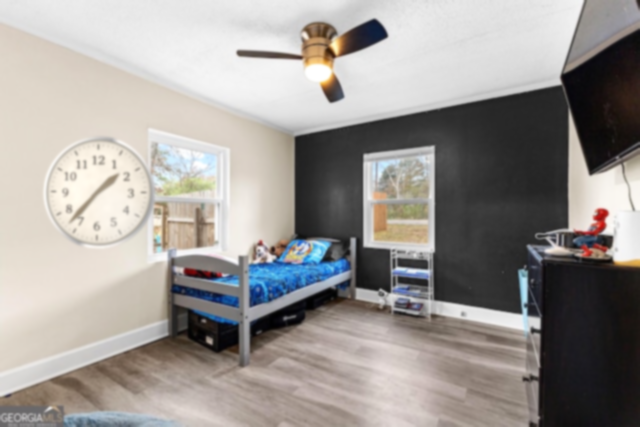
1.37
